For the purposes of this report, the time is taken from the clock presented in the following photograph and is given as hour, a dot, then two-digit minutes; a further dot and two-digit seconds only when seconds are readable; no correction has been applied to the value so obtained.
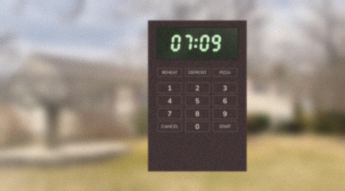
7.09
